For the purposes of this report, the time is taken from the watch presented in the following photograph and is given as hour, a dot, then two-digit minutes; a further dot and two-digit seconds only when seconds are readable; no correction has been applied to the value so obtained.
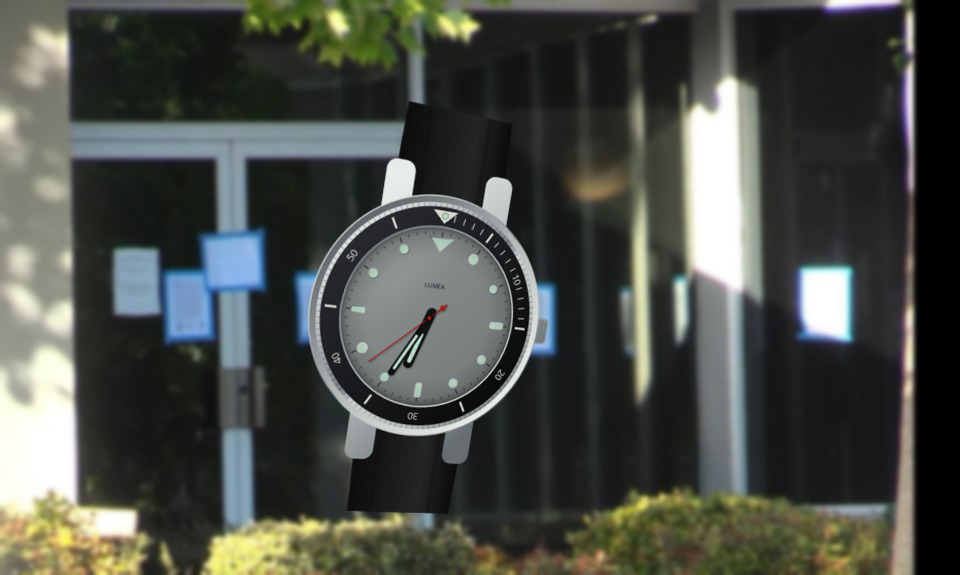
6.34.38
